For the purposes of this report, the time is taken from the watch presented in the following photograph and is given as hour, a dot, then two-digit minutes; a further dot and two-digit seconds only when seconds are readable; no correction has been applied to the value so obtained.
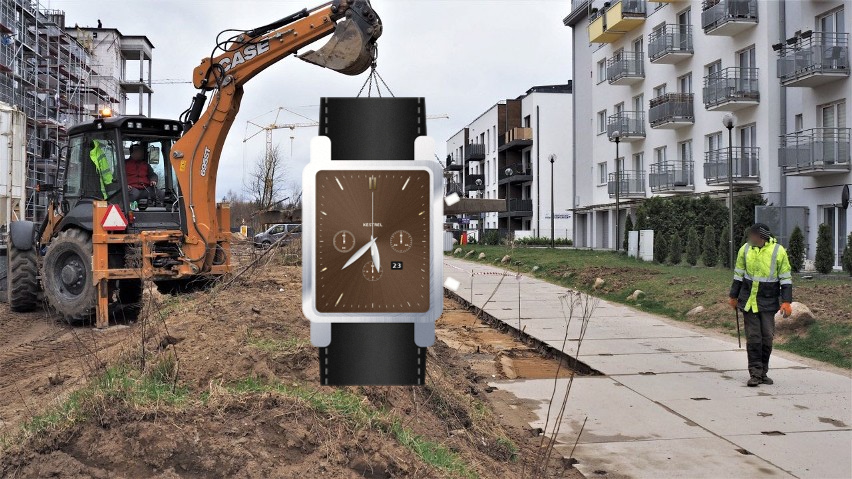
5.38
